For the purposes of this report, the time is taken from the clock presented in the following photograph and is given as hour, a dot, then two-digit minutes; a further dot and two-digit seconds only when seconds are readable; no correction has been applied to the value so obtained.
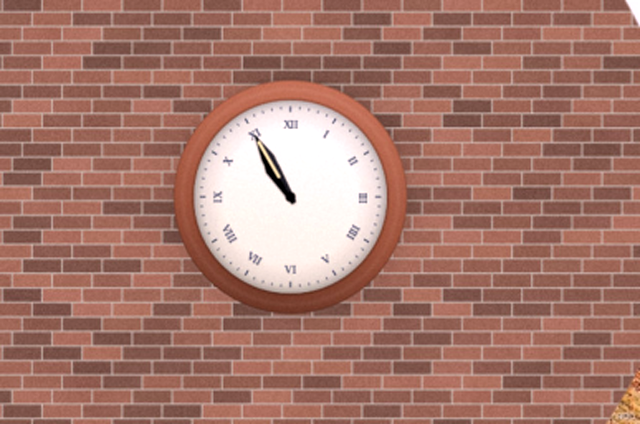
10.55
